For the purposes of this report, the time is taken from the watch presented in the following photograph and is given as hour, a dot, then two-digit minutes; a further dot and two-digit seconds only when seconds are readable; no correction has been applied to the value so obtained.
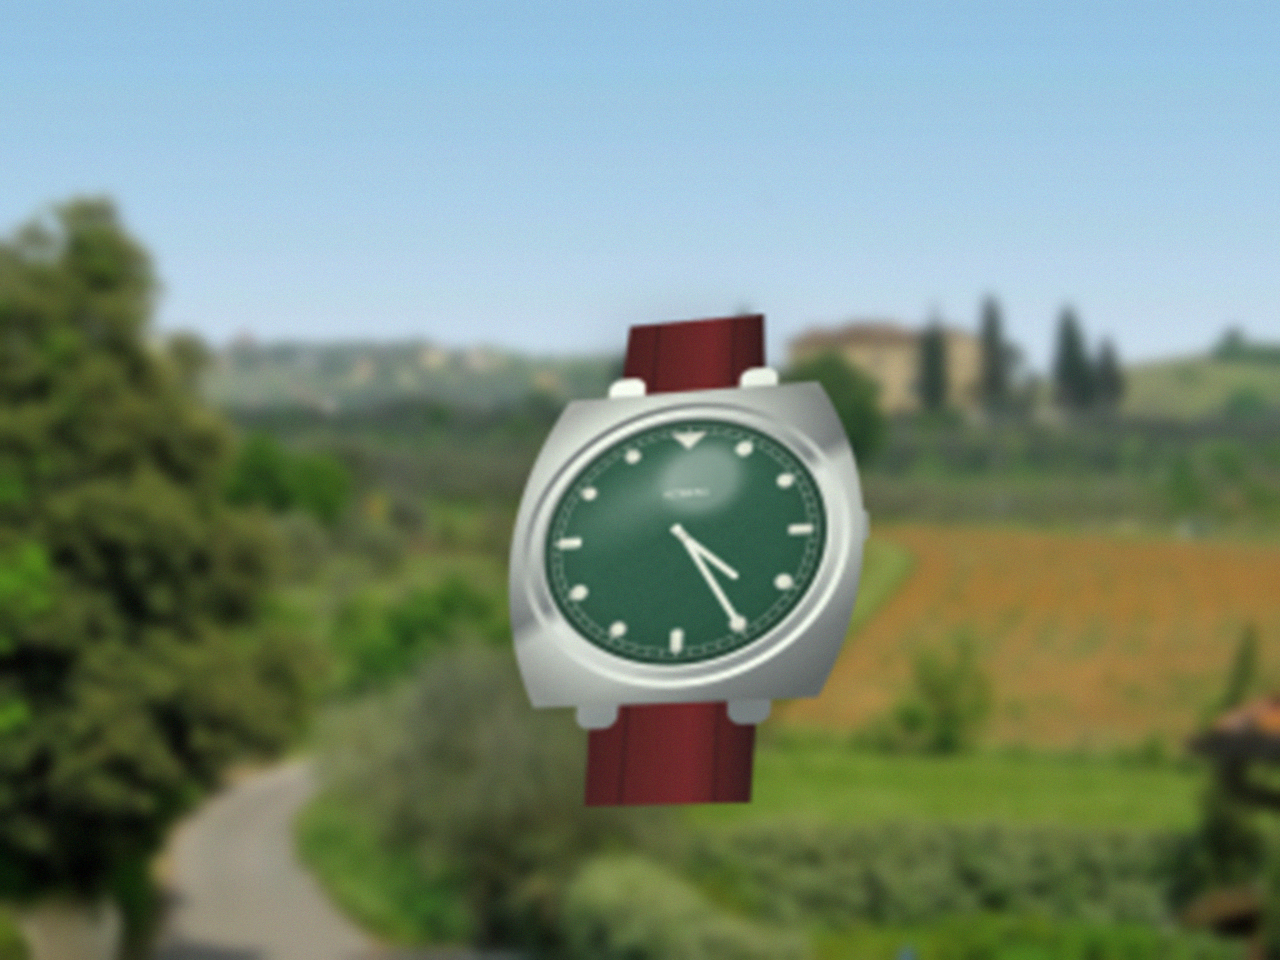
4.25
